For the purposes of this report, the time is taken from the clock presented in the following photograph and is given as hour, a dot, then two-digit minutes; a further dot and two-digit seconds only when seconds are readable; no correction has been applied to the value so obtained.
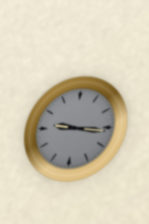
9.16
